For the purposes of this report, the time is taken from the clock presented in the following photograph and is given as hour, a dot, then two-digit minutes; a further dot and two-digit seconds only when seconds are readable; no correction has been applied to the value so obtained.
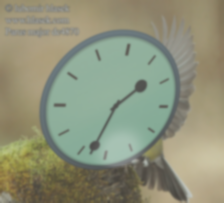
1.33
